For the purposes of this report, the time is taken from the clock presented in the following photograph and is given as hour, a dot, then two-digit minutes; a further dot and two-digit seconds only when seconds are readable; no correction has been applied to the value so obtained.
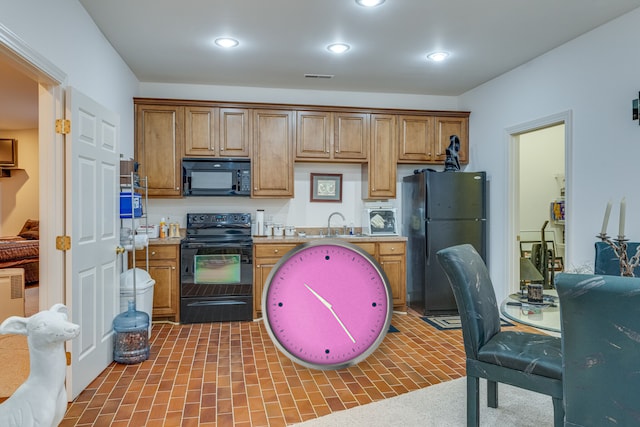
10.24
